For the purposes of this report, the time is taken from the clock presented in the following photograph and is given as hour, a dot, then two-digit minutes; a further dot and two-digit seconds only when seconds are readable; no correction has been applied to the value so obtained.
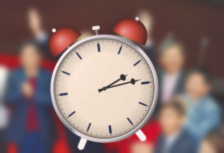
2.14
